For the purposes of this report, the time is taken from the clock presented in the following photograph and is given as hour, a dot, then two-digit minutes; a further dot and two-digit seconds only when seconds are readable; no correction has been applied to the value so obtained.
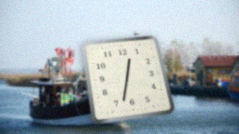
12.33
